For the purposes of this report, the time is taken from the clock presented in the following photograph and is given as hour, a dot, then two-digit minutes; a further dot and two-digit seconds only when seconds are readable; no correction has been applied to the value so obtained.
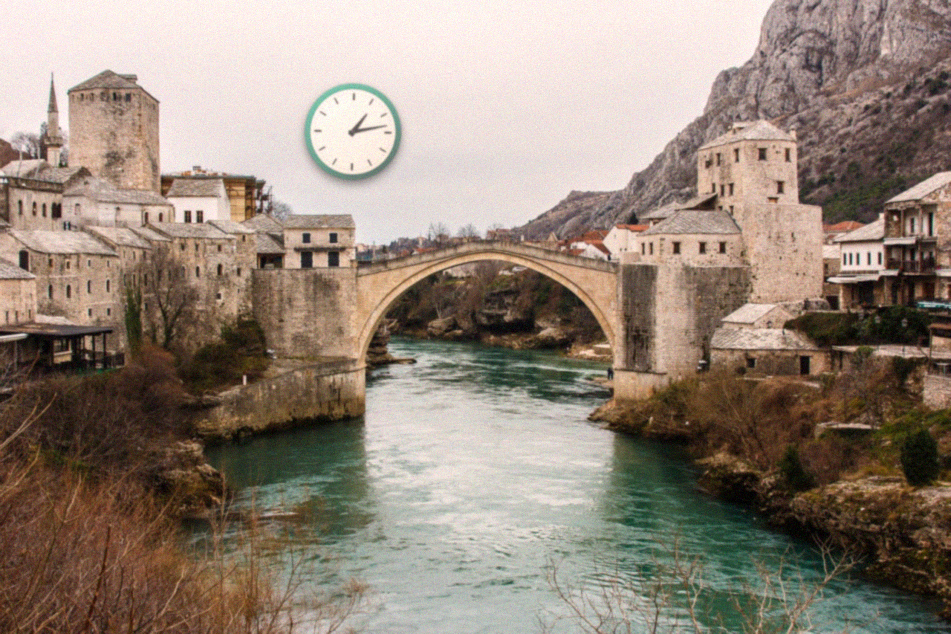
1.13
